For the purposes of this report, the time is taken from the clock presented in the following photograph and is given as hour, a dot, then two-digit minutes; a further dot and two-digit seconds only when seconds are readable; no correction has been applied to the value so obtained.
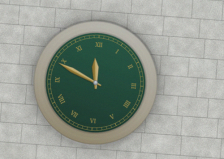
11.49
